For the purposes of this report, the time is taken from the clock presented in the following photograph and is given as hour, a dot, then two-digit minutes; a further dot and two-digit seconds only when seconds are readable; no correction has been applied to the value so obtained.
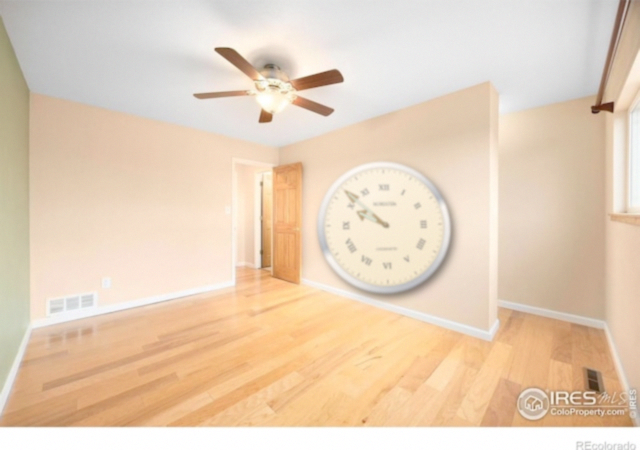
9.52
